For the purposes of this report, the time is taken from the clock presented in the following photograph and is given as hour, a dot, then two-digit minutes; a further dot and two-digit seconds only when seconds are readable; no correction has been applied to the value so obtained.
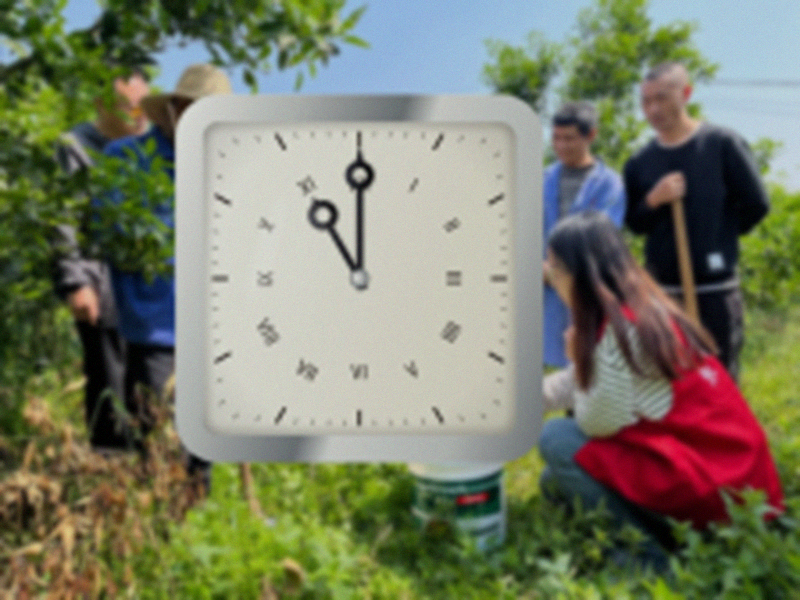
11.00
